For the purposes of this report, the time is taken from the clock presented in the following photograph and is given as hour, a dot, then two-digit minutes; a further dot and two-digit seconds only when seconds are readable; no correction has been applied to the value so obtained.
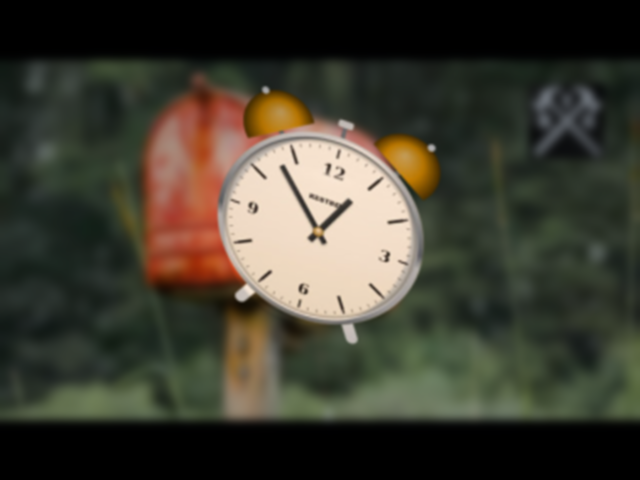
12.53
